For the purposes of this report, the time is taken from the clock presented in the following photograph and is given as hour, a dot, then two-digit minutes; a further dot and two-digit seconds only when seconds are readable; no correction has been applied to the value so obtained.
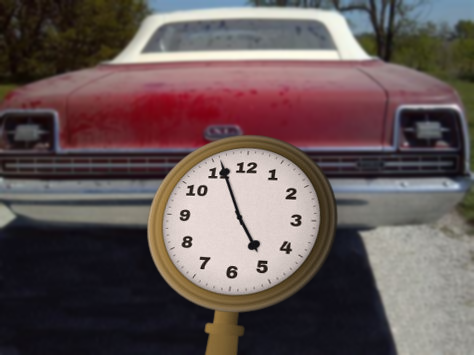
4.56
